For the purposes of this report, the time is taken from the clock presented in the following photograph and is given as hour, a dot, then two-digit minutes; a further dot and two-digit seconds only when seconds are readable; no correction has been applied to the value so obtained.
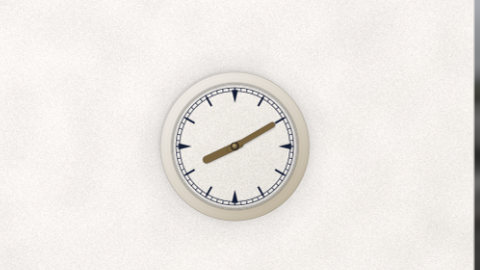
8.10
